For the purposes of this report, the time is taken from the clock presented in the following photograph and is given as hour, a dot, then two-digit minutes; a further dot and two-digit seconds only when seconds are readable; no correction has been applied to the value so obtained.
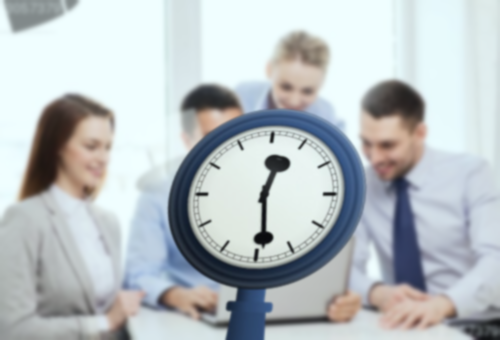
12.29
